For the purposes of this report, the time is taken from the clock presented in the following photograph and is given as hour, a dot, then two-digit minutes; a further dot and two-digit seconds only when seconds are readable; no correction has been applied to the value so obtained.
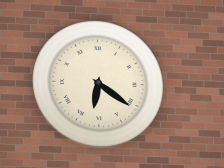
6.21
